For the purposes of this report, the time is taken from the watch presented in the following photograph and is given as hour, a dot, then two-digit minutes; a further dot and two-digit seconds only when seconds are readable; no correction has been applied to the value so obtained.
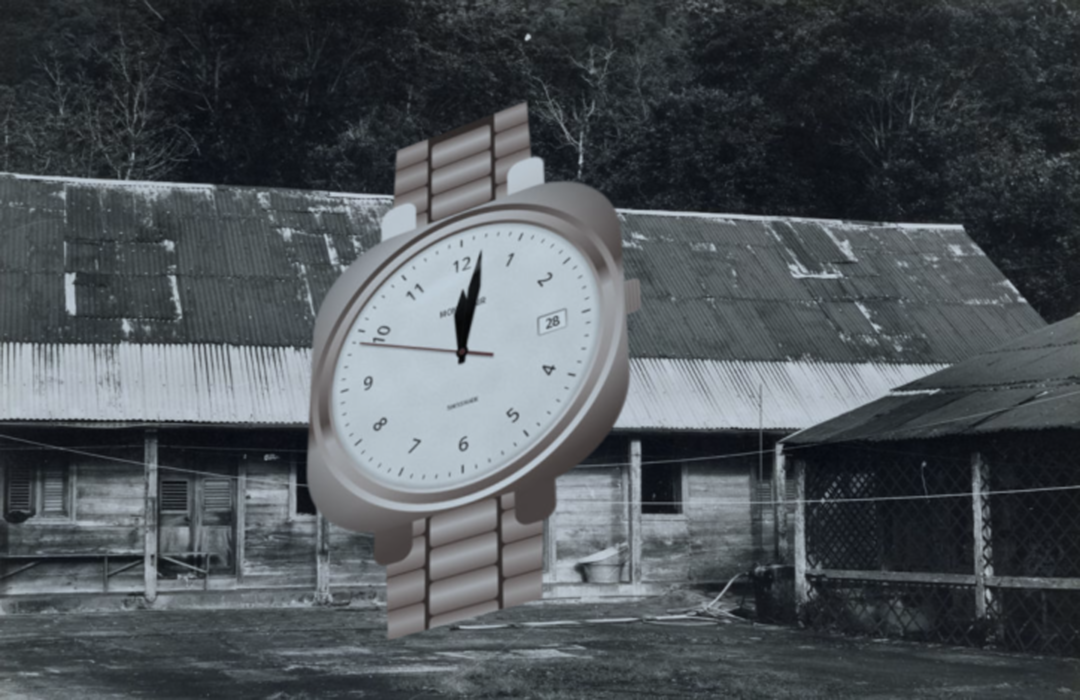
12.01.49
